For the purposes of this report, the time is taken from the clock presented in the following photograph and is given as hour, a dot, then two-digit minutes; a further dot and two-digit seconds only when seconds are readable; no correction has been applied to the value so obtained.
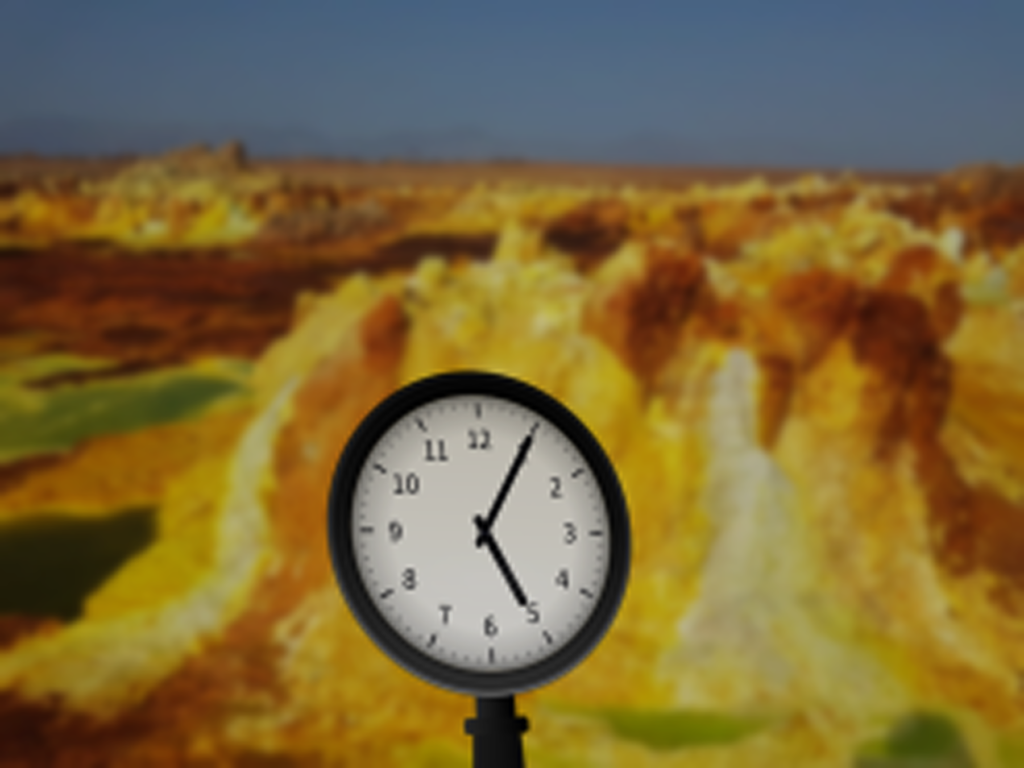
5.05
